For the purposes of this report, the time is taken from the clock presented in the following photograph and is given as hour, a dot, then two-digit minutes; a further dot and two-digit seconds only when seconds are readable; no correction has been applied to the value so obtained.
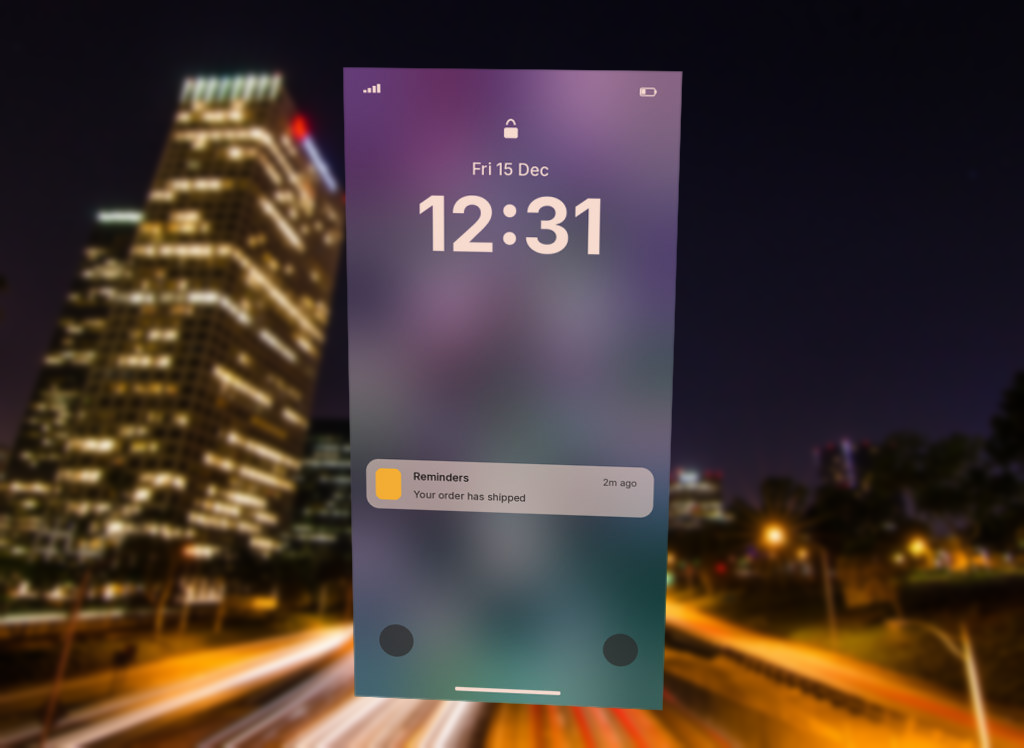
12.31
